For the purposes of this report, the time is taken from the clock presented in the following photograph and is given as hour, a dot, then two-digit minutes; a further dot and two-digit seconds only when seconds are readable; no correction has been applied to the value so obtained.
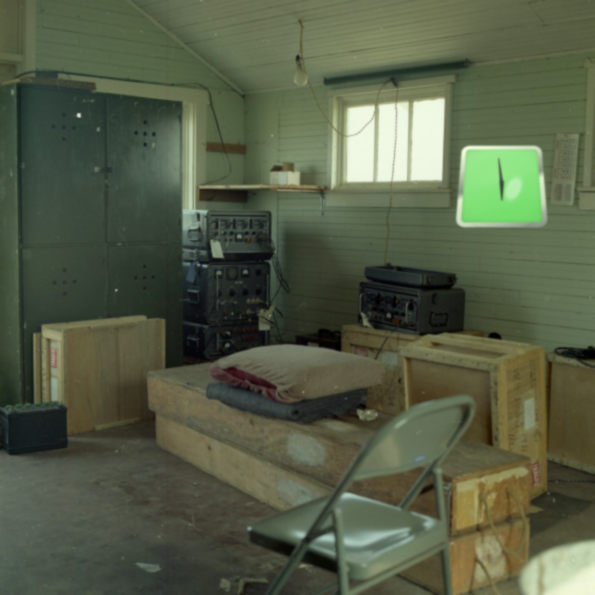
5.59
